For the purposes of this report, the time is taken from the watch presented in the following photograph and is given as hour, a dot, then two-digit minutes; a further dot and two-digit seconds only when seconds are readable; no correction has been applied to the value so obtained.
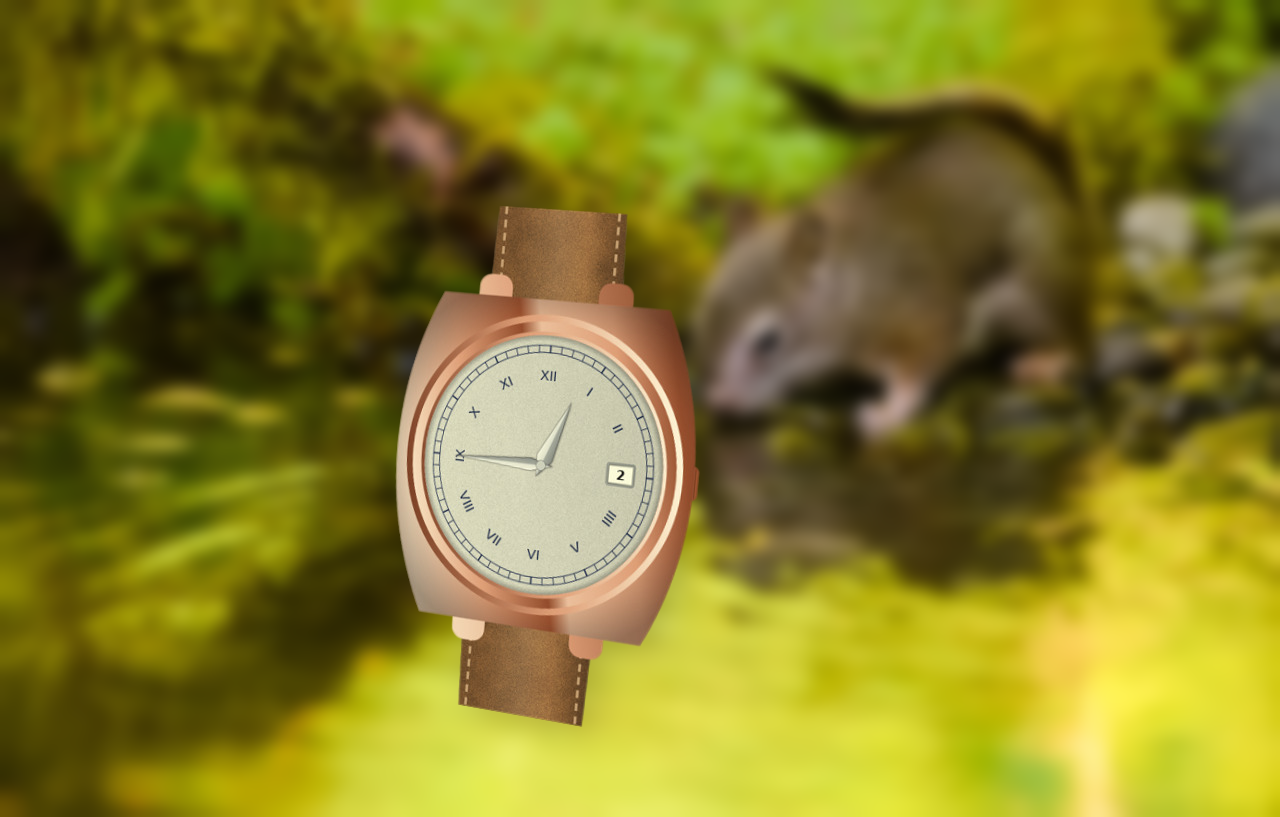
12.45
